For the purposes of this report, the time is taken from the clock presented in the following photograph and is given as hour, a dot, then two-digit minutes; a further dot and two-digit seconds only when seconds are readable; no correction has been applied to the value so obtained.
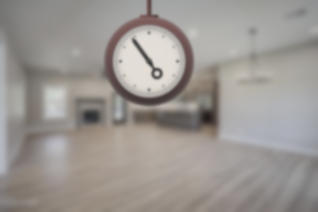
4.54
